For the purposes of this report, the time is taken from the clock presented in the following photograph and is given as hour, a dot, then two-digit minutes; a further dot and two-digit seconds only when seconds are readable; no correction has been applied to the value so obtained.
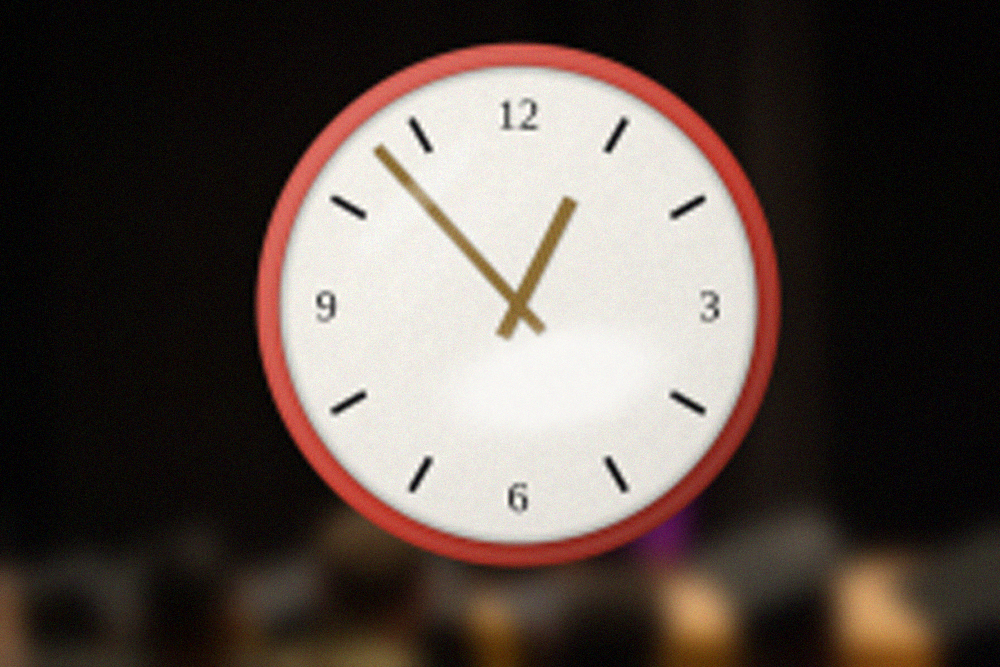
12.53
